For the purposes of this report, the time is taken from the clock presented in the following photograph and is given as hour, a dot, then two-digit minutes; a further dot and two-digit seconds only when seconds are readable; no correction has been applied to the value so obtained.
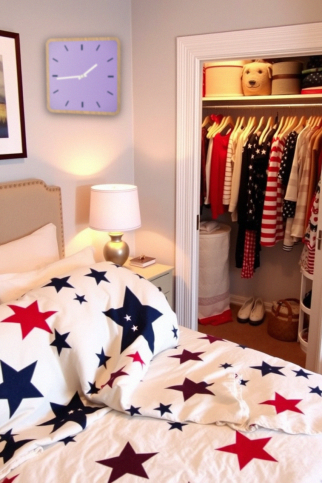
1.44
